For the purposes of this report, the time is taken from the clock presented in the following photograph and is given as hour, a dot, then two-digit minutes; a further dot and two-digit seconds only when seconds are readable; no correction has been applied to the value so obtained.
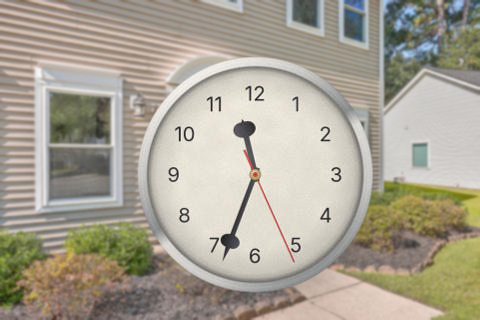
11.33.26
